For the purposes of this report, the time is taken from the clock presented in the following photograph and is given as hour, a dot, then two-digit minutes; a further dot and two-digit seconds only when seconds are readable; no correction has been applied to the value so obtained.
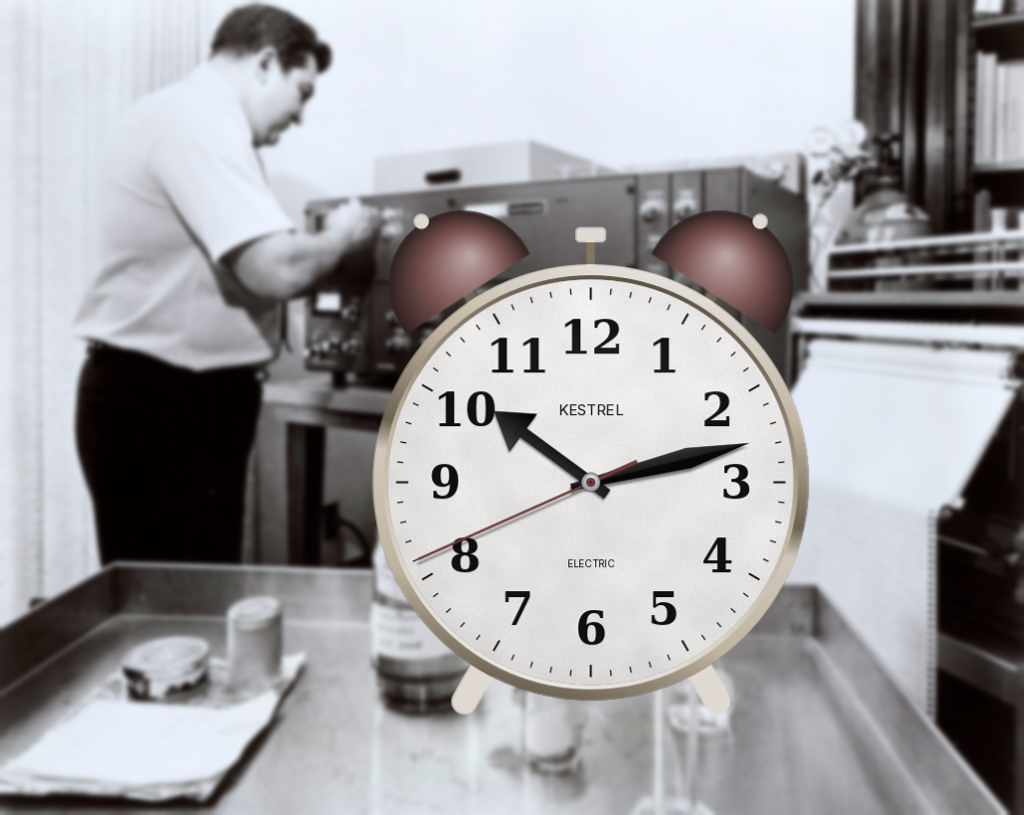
10.12.41
